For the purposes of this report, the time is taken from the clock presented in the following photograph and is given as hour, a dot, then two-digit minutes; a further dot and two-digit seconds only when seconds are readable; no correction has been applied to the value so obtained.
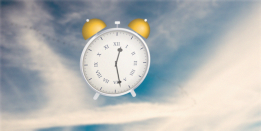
12.28
